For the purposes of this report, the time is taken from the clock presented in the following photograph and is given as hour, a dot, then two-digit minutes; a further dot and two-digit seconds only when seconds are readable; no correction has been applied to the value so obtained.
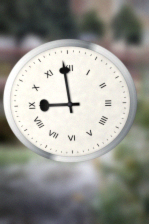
8.59
